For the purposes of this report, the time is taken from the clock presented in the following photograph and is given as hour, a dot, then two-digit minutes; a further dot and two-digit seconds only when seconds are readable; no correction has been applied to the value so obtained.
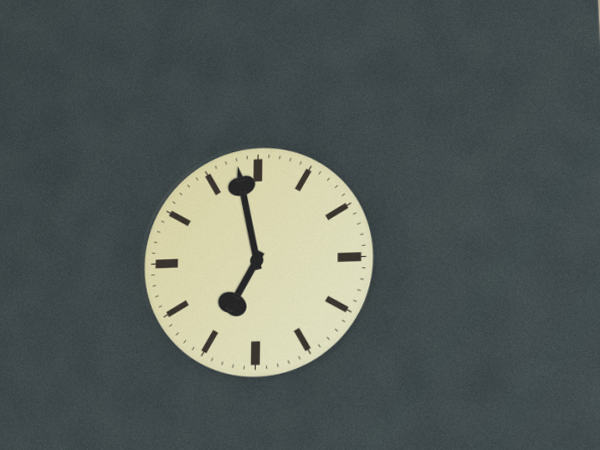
6.58
